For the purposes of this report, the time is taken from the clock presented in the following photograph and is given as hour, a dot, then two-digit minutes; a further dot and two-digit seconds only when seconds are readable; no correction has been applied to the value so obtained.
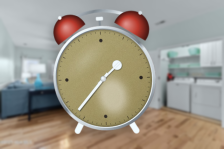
1.37
